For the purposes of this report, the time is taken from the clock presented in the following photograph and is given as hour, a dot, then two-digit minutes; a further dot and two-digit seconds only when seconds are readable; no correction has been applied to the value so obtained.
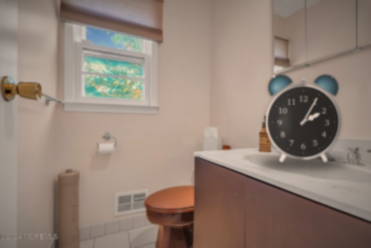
2.05
